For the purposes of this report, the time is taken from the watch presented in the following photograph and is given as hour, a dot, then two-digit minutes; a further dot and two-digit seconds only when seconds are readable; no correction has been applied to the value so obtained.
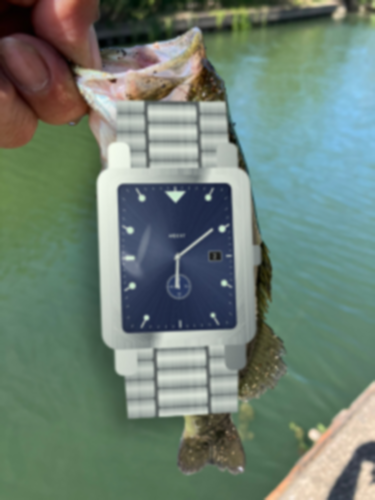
6.09
